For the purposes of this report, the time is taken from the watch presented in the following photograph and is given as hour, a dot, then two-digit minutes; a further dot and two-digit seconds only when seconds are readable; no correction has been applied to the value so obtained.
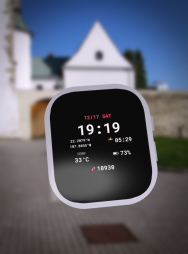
19.19
